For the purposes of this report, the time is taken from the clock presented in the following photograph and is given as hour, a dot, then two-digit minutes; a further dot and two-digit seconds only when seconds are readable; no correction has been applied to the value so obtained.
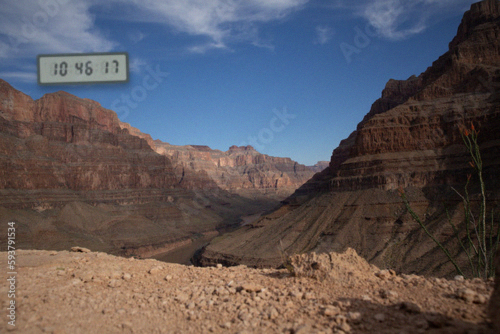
10.46.17
